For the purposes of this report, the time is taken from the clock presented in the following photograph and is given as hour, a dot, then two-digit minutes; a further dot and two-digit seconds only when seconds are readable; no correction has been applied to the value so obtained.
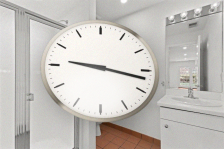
9.17
